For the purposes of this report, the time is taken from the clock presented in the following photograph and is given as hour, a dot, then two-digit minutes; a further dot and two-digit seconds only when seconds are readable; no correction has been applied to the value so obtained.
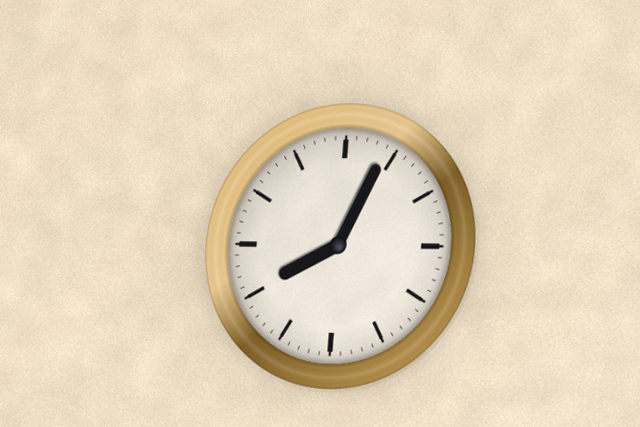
8.04
